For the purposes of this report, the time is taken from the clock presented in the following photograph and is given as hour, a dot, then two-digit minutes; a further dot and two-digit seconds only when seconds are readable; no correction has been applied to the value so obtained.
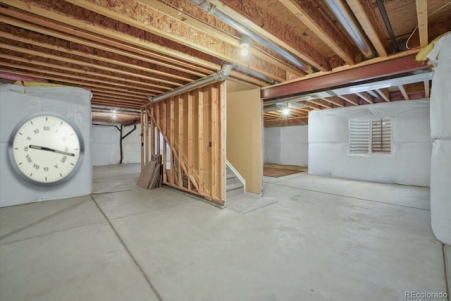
9.17
